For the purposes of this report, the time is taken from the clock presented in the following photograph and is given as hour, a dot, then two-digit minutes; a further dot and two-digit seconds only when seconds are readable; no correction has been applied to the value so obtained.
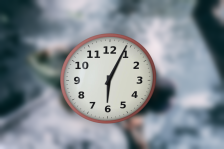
6.04
